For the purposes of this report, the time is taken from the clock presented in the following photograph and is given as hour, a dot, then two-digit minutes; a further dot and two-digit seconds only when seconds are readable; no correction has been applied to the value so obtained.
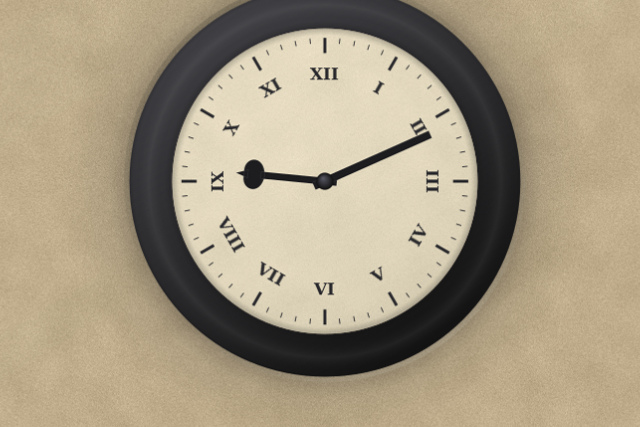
9.11
